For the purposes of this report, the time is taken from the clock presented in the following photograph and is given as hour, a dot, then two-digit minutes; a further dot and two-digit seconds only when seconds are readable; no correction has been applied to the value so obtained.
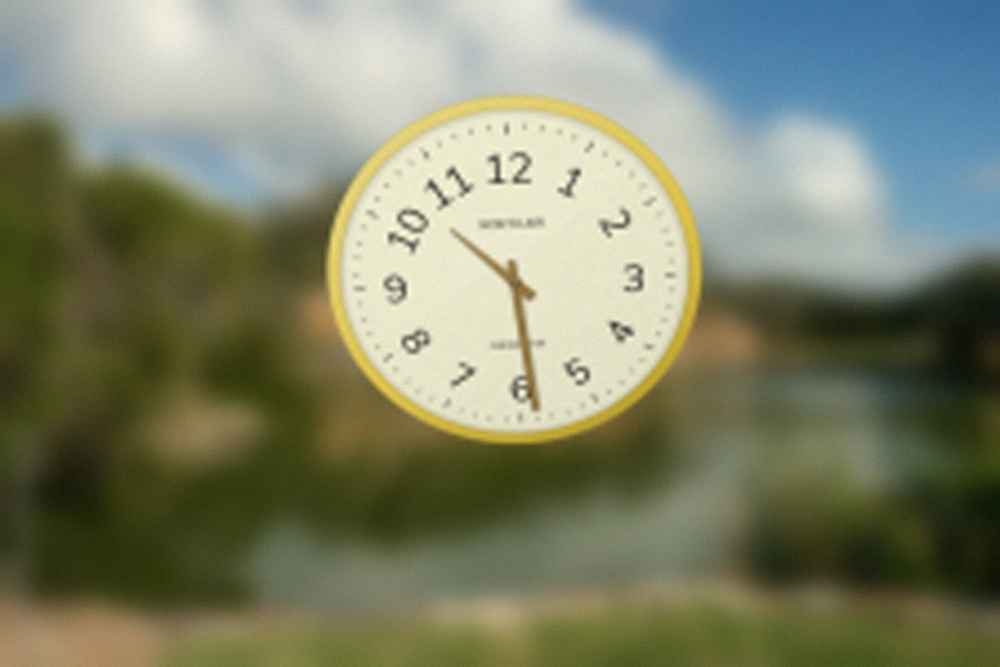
10.29
